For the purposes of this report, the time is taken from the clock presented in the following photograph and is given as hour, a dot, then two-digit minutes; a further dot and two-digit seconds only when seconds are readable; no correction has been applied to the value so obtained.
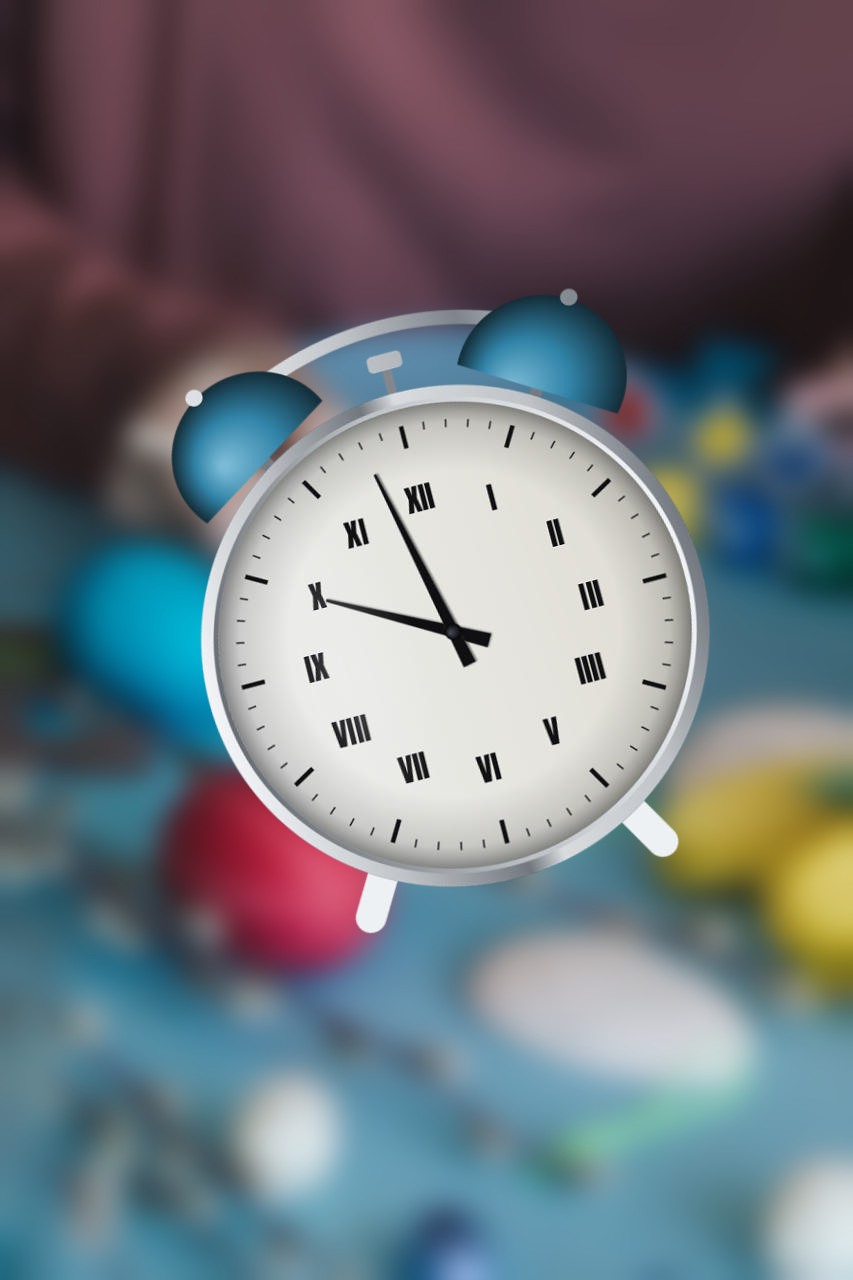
9.58
